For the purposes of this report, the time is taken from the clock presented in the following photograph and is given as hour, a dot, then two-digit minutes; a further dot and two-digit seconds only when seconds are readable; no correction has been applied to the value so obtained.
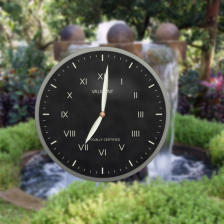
7.01
